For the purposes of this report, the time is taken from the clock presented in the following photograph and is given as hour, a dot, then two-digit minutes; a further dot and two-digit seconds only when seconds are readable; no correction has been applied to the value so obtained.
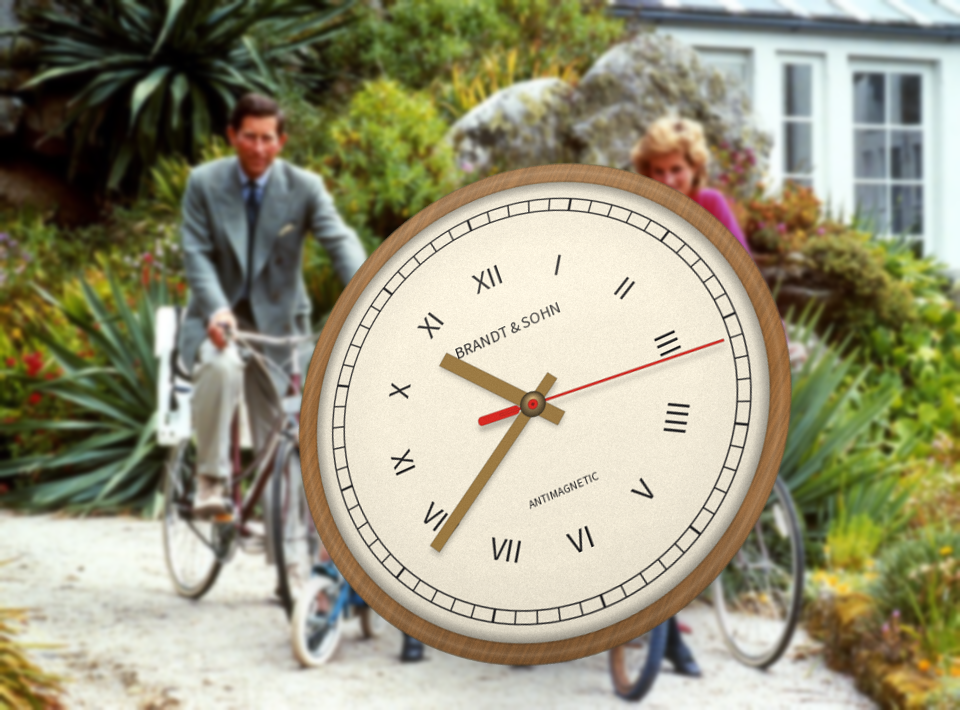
10.39.16
